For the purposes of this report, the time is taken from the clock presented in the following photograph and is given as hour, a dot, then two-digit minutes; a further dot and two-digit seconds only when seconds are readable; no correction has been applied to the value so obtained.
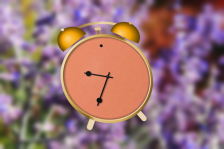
9.35
